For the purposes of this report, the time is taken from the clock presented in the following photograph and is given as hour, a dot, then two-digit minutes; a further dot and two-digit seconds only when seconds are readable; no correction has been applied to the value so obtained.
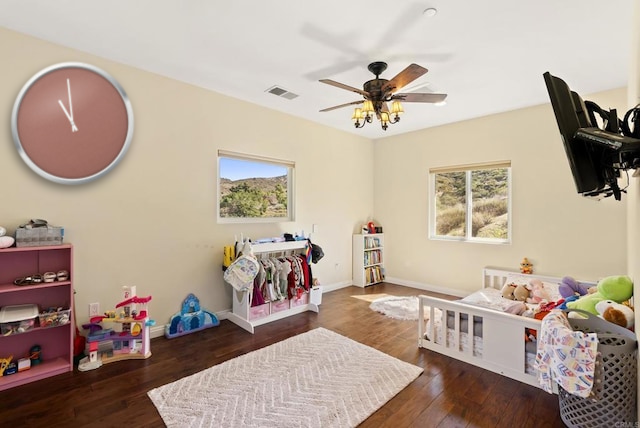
10.59
